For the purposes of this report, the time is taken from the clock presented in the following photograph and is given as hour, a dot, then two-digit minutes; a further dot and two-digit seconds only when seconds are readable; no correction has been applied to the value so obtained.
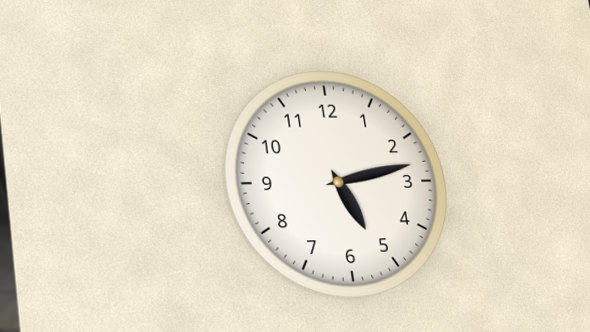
5.13
